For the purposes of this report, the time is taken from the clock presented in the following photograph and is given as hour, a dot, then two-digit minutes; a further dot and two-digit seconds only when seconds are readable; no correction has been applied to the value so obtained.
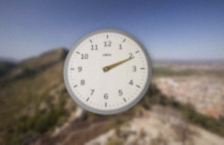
2.11
